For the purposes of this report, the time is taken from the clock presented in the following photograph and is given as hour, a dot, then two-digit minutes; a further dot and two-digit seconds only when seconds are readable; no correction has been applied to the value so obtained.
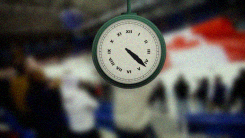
4.22
